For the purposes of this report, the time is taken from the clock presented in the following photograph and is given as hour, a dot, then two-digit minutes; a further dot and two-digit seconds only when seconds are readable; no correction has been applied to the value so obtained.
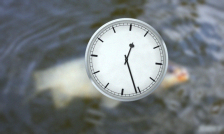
12.26
